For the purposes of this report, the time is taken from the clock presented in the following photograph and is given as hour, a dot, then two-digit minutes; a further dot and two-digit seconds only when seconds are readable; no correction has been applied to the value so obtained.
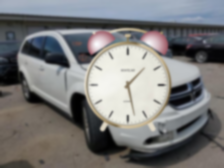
1.28
